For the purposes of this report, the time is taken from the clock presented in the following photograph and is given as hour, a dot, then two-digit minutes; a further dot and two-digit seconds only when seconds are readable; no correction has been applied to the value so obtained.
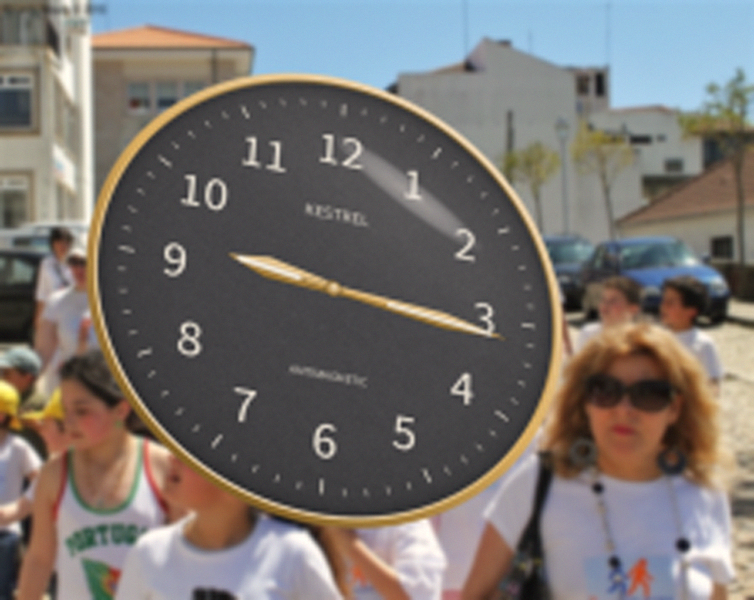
9.16
